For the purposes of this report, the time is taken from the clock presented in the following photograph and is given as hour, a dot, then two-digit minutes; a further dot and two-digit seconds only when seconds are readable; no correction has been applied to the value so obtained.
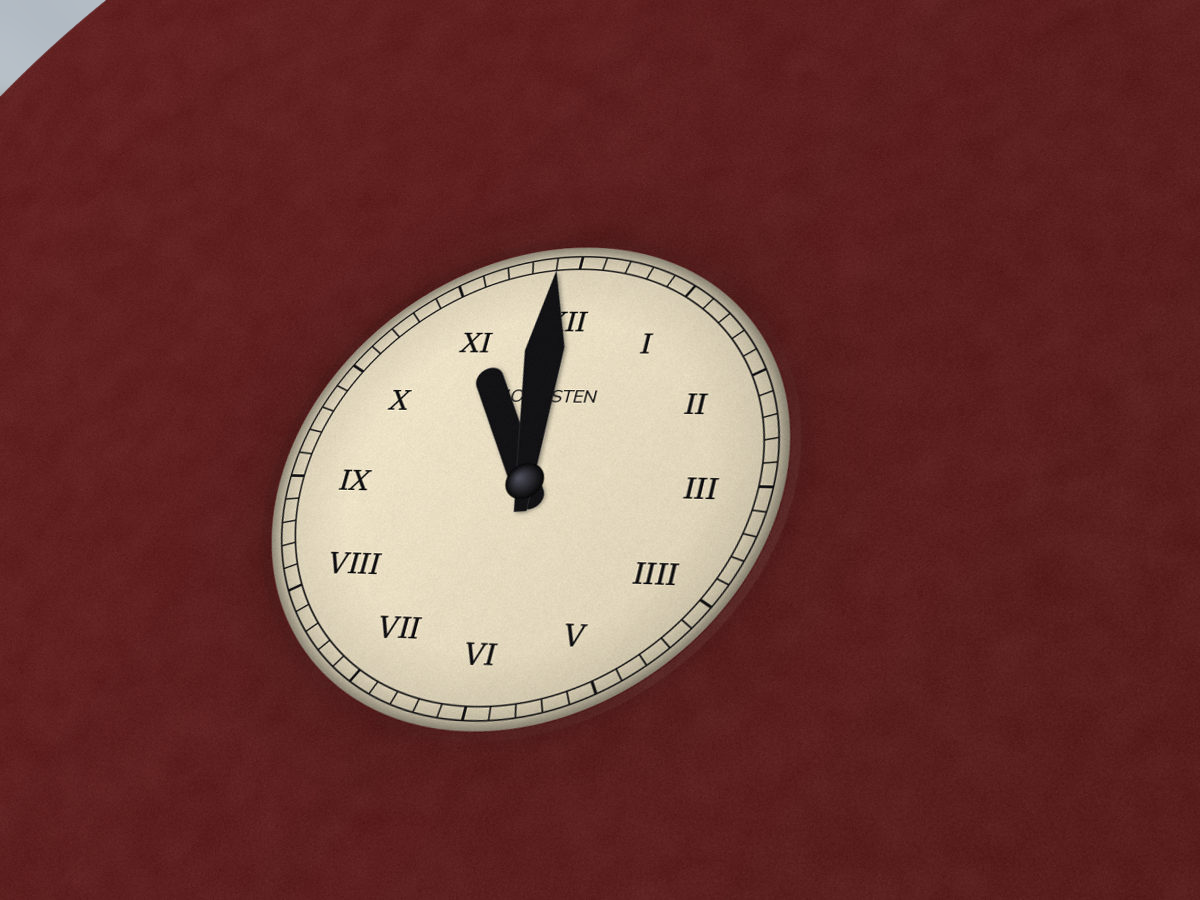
10.59
